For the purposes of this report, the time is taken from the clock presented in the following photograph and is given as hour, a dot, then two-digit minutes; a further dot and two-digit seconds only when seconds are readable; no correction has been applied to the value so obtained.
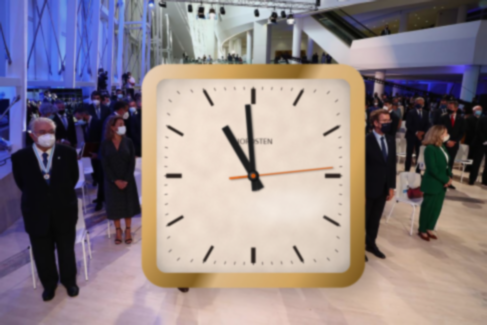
10.59.14
